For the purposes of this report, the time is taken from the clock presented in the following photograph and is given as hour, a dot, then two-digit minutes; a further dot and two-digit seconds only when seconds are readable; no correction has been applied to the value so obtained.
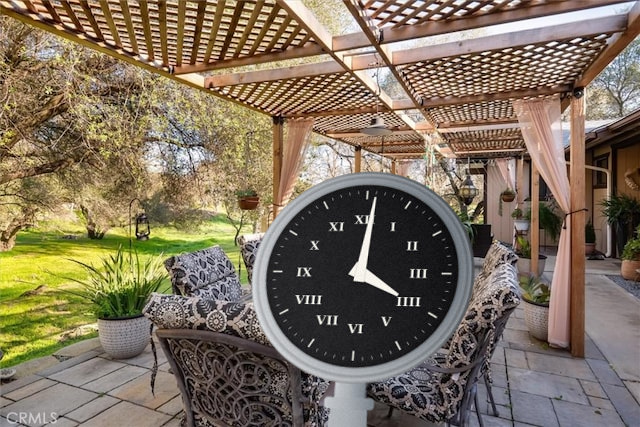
4.01
